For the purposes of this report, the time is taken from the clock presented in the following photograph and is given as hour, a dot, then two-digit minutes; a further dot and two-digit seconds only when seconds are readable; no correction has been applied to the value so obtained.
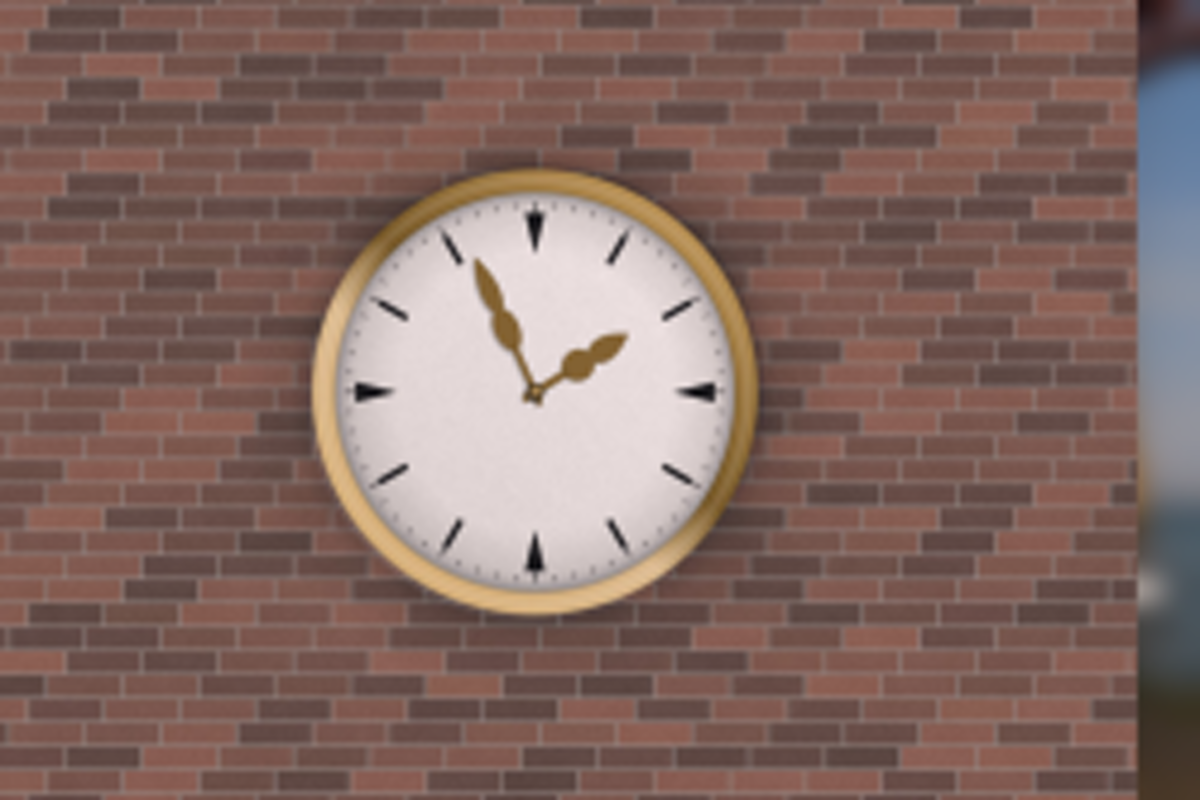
1.56
